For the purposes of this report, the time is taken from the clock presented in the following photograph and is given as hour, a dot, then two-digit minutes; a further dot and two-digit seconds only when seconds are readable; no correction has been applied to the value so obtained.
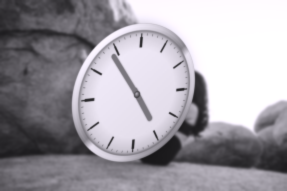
4.54
